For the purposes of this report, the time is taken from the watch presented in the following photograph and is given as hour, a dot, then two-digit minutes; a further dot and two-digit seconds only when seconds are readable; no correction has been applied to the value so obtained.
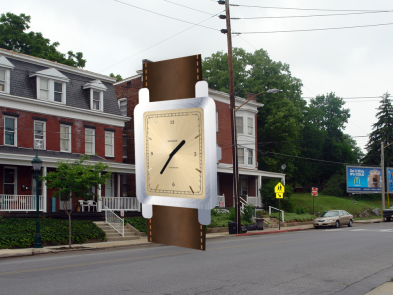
1.36
